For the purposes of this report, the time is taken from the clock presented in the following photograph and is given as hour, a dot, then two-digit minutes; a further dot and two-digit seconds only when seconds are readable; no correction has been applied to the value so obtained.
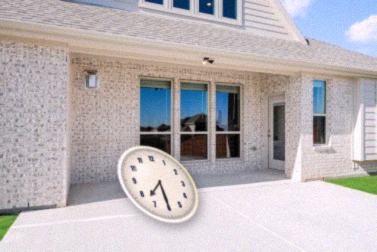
7.30
